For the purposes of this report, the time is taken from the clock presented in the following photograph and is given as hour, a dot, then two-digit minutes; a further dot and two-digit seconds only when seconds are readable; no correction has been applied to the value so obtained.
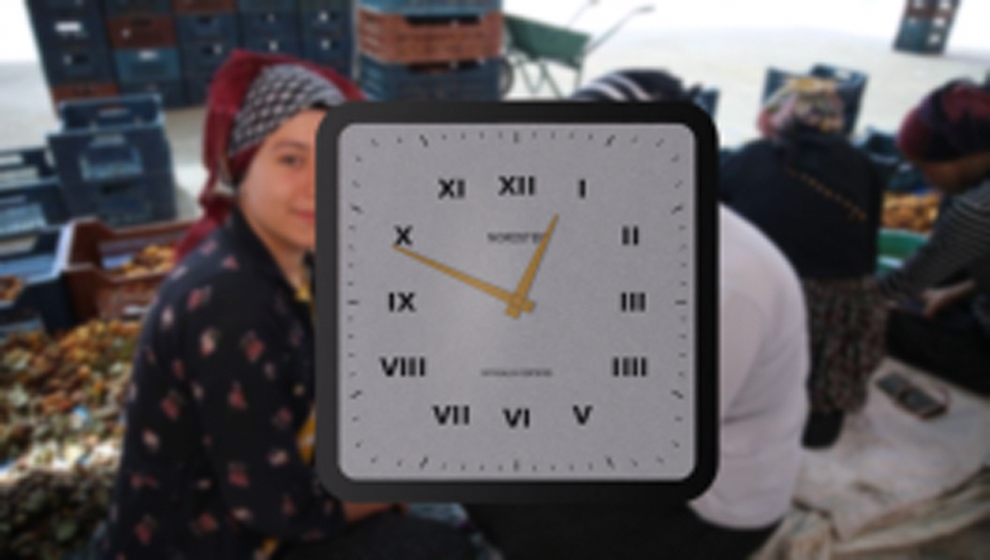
12.49
